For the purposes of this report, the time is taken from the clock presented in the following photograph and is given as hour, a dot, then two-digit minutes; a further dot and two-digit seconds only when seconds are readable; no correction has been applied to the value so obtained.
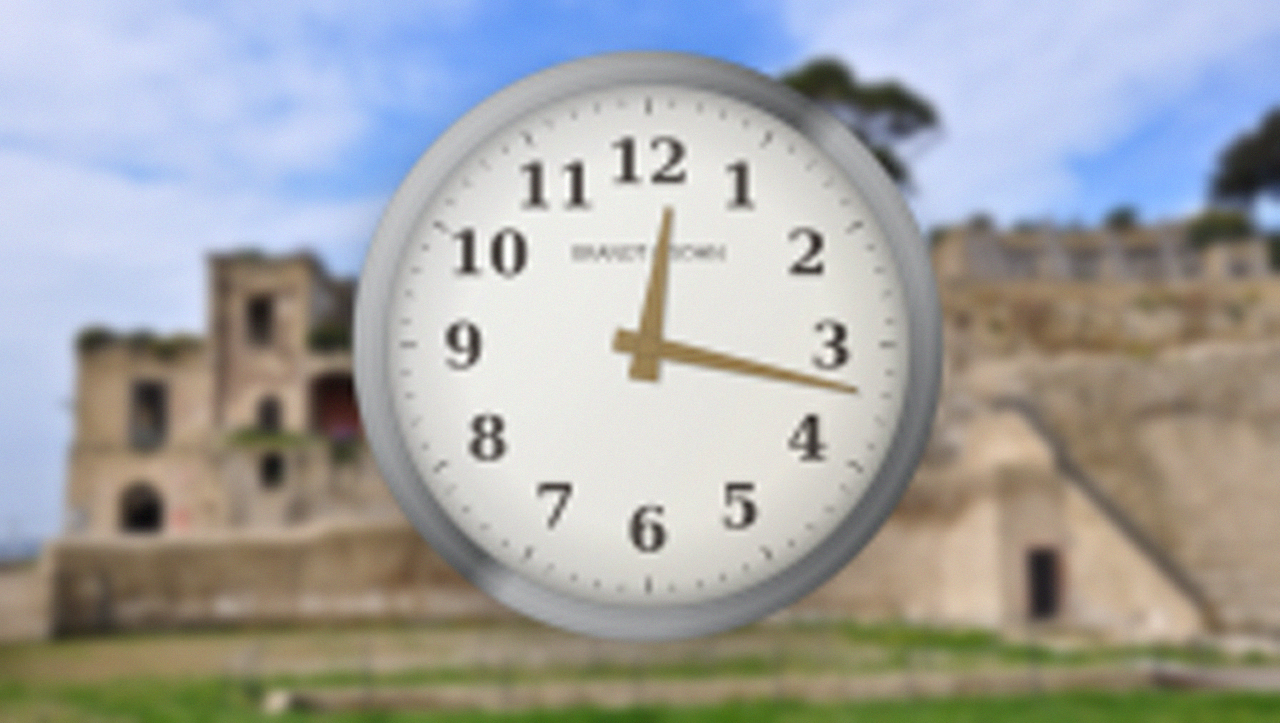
12.17
